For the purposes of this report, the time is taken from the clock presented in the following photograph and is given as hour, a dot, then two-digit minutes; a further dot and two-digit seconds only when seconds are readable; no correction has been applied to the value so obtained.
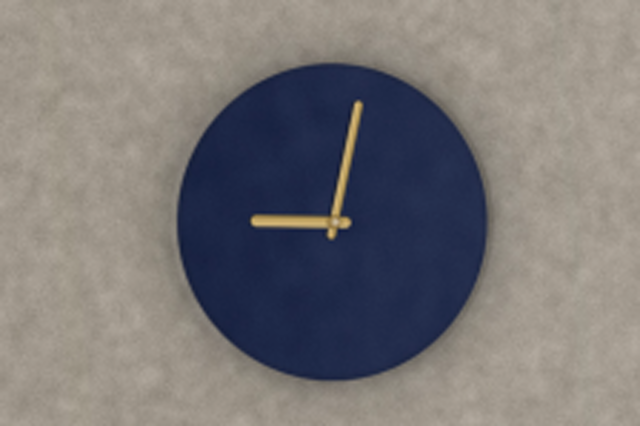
9.02
